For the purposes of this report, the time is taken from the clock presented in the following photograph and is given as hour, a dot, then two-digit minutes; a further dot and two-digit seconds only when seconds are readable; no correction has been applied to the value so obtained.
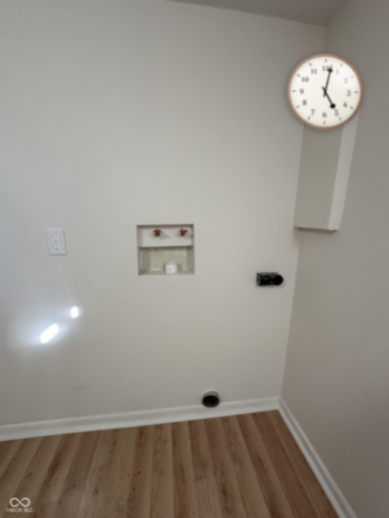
5.02
